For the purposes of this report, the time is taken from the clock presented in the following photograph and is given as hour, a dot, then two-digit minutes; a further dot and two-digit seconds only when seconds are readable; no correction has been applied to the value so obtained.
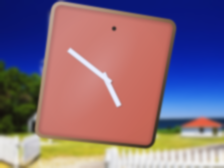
4.50
